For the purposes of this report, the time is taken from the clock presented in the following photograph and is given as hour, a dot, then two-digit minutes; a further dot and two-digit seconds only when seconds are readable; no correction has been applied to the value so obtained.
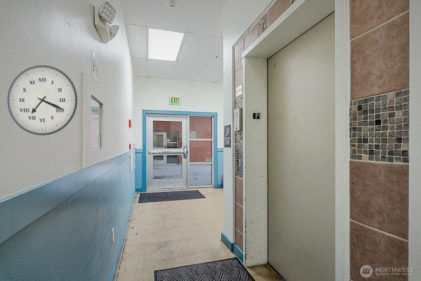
7.19
